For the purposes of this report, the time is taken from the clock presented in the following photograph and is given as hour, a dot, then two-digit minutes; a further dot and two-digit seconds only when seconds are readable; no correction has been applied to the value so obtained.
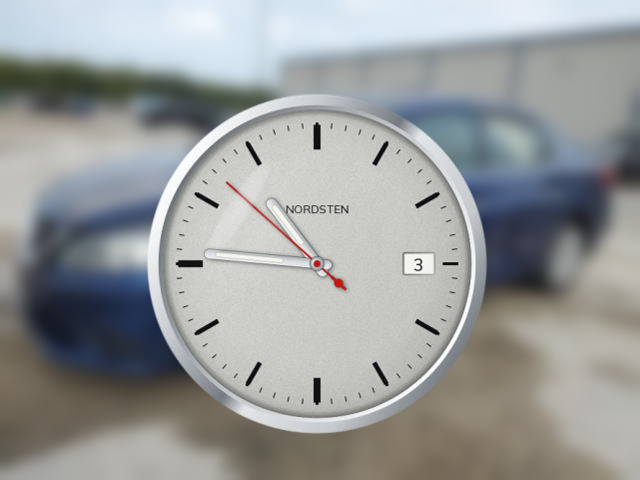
10.45.52
